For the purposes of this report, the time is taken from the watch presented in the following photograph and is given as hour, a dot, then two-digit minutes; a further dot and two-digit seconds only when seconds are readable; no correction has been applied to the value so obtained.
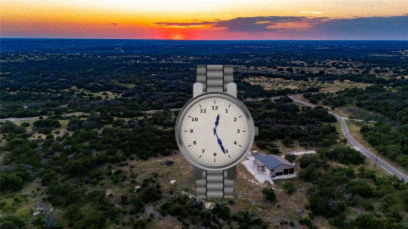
12.26
